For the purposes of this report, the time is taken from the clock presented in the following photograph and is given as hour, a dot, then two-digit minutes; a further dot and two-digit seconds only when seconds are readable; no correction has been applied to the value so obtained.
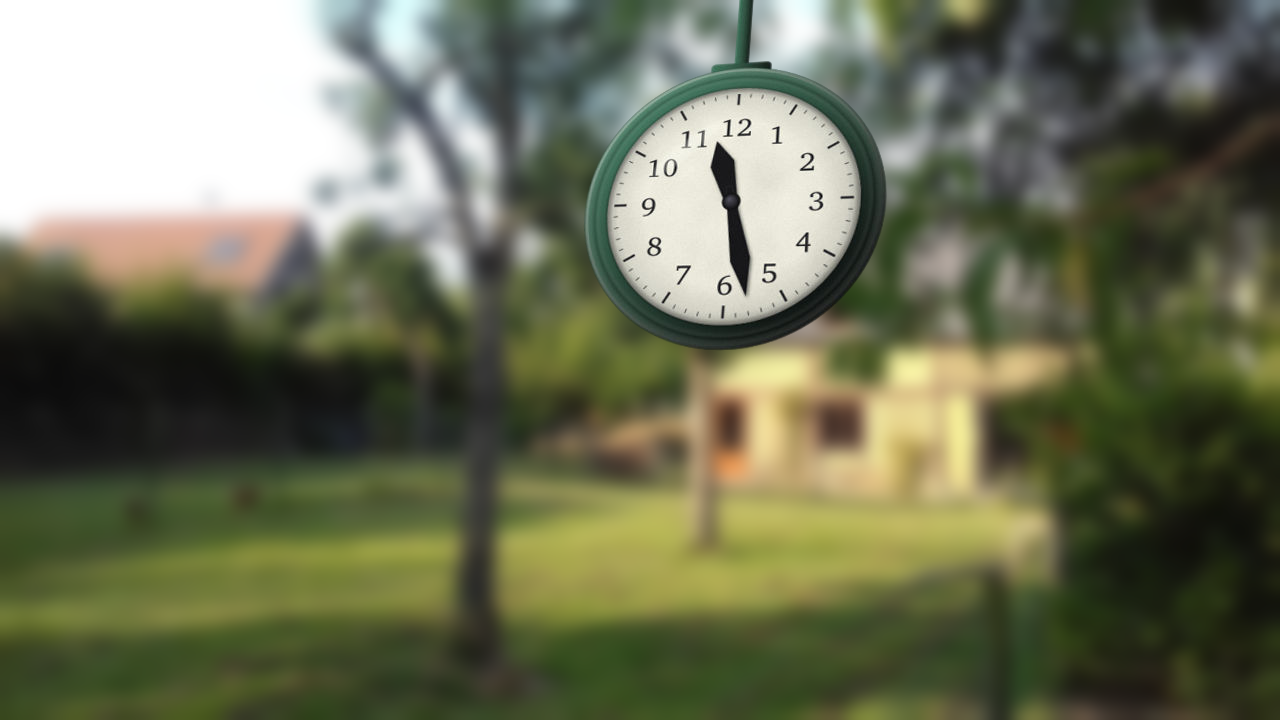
11.28
